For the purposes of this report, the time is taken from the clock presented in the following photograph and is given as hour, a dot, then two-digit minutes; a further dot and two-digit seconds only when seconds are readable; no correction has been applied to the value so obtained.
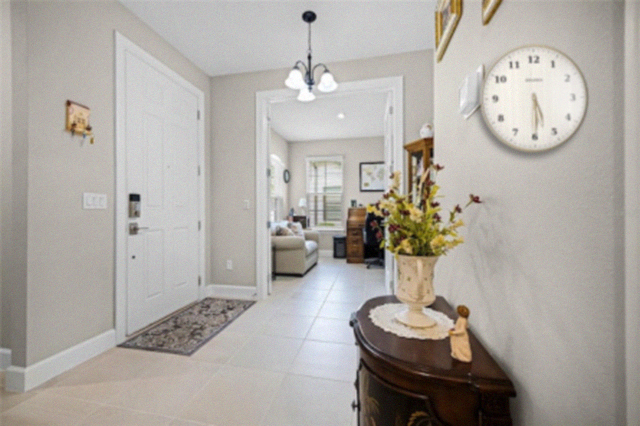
5.30
